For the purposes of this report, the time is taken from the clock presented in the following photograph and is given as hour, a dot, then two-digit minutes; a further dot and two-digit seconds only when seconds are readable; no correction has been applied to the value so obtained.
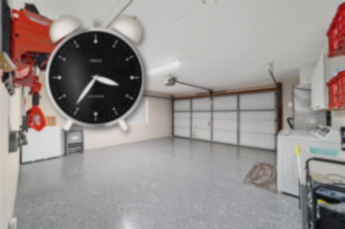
3.36
